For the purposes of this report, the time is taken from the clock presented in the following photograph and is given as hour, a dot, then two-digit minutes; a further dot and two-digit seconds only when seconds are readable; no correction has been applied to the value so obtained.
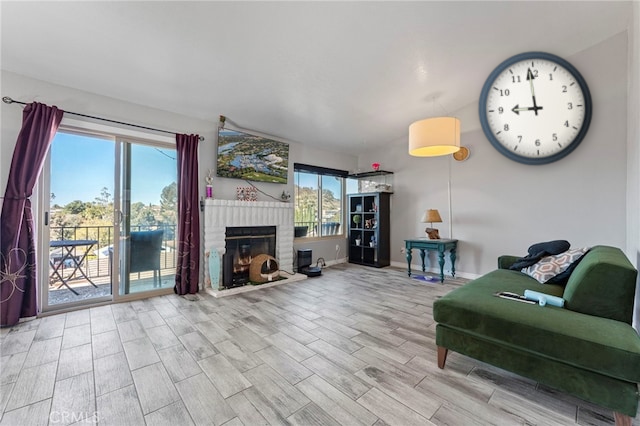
8.59
